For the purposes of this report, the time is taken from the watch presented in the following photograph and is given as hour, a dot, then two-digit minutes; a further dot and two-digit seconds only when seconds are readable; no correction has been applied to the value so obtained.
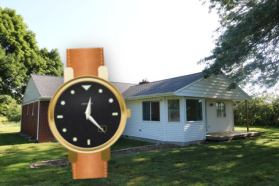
12.23
